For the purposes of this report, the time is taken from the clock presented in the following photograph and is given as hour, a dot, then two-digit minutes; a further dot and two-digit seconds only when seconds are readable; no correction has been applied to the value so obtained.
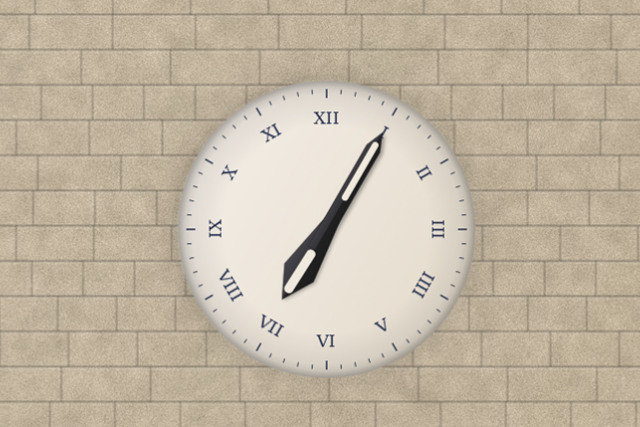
7.05
